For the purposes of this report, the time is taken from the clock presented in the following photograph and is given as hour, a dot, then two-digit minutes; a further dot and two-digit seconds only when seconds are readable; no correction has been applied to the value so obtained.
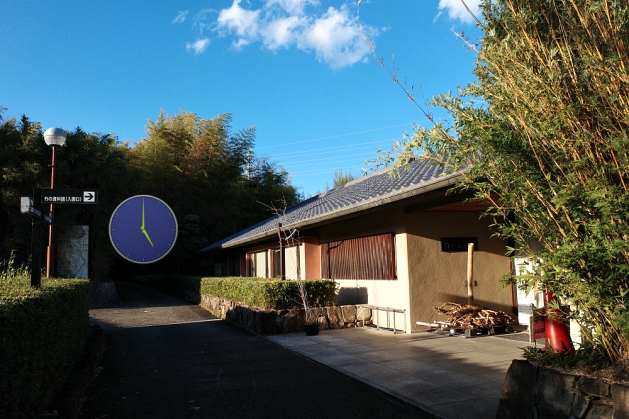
5.00
